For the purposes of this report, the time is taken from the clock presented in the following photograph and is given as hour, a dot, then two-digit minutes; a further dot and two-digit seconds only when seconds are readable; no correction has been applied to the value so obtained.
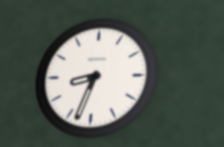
8.33
